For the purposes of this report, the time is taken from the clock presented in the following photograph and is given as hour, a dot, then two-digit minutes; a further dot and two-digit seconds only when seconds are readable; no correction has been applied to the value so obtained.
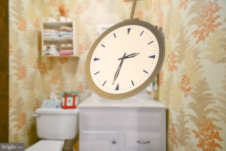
2.32
